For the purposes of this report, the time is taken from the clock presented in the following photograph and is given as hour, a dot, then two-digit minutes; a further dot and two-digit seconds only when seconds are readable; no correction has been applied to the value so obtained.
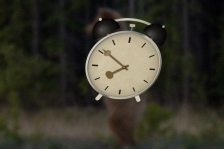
7.51
